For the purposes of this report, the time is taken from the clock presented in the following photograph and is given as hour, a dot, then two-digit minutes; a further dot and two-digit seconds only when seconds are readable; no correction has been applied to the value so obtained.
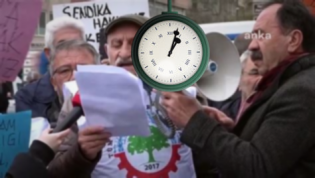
1.03
